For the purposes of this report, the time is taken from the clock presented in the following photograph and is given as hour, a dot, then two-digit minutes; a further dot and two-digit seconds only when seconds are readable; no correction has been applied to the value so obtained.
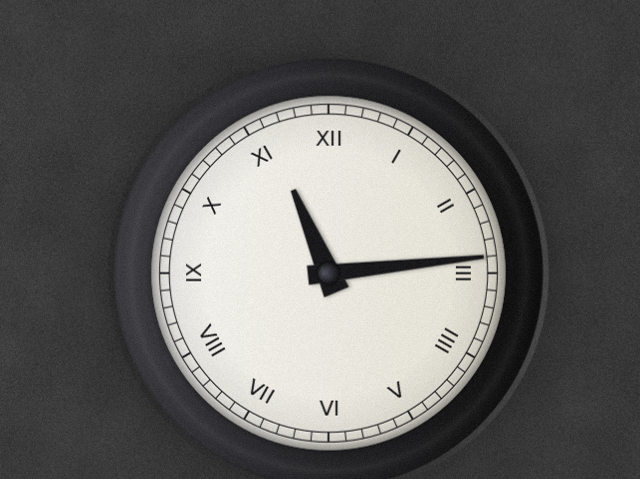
11.14
